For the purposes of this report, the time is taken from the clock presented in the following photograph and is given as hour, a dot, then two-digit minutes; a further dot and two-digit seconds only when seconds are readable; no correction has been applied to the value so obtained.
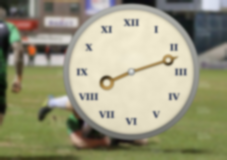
8.12
